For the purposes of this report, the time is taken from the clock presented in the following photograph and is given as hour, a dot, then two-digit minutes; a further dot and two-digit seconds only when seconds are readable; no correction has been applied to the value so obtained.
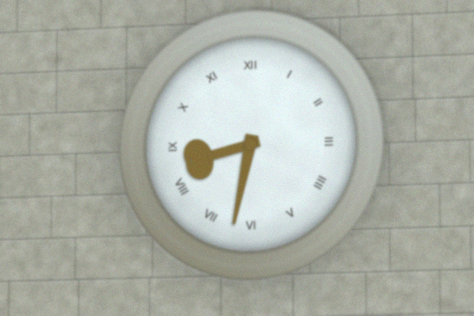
8.32
